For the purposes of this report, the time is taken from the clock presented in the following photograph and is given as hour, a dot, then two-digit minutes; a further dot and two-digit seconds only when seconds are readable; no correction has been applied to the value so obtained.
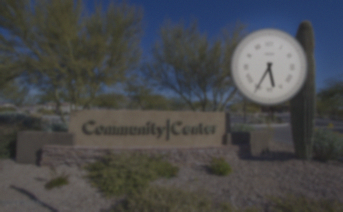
5.35
